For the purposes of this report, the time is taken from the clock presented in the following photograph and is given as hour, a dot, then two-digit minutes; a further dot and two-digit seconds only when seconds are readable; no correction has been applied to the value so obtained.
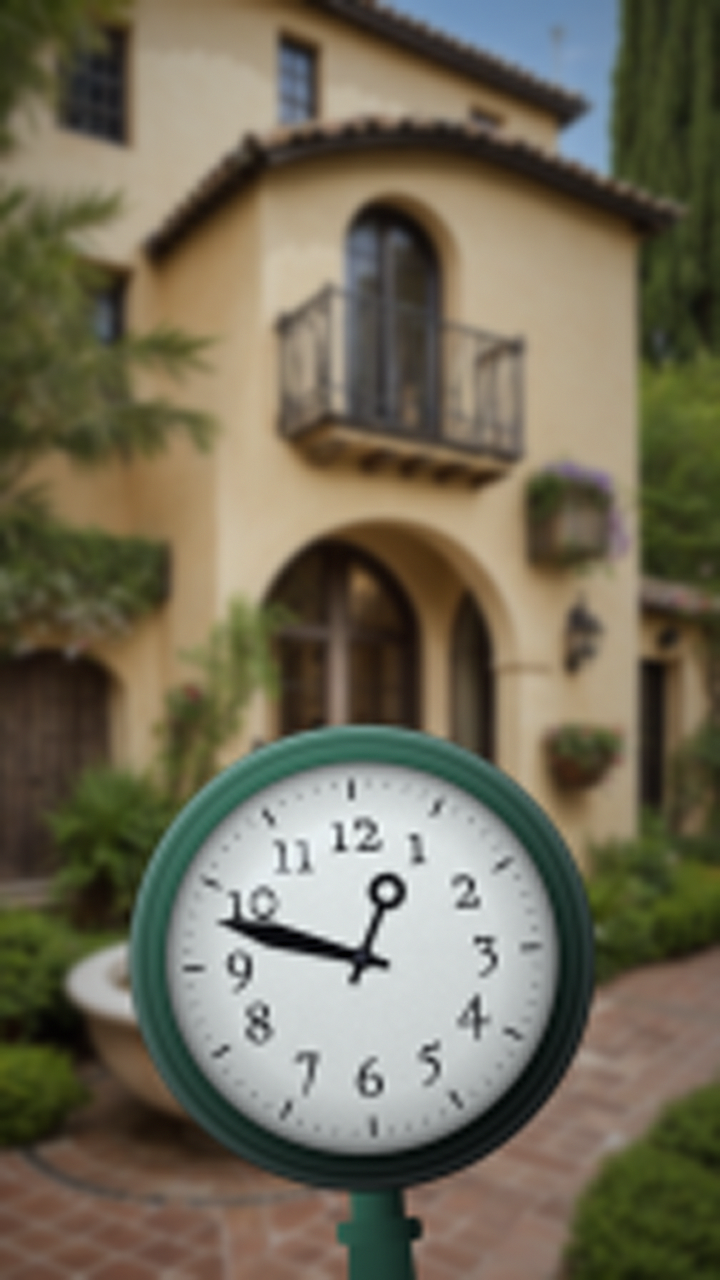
12.48
